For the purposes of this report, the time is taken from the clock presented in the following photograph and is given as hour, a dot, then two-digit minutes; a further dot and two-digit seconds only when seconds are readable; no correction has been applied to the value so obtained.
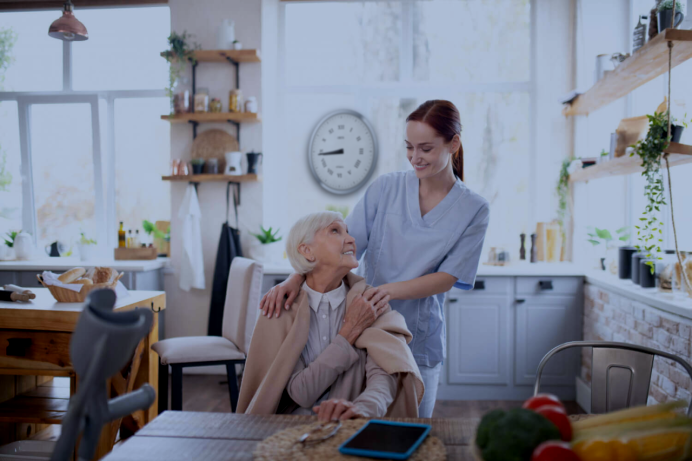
8.44
